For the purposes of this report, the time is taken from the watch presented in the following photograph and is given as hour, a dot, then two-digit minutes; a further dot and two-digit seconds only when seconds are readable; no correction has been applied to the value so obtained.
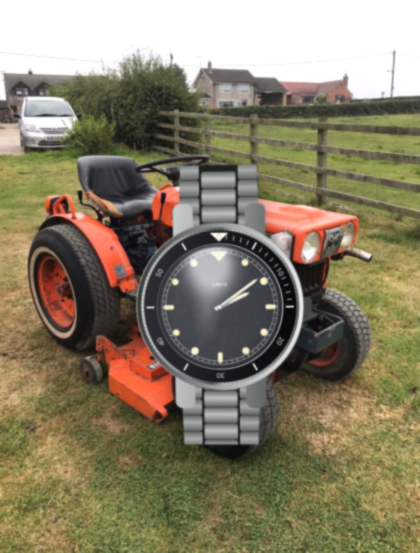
2.09
